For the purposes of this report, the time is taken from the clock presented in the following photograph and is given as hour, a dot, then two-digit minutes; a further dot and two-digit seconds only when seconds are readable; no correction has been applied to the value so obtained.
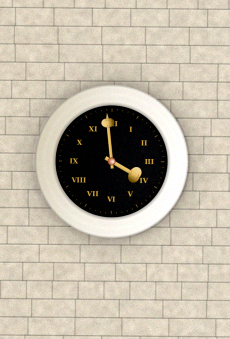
3.59
